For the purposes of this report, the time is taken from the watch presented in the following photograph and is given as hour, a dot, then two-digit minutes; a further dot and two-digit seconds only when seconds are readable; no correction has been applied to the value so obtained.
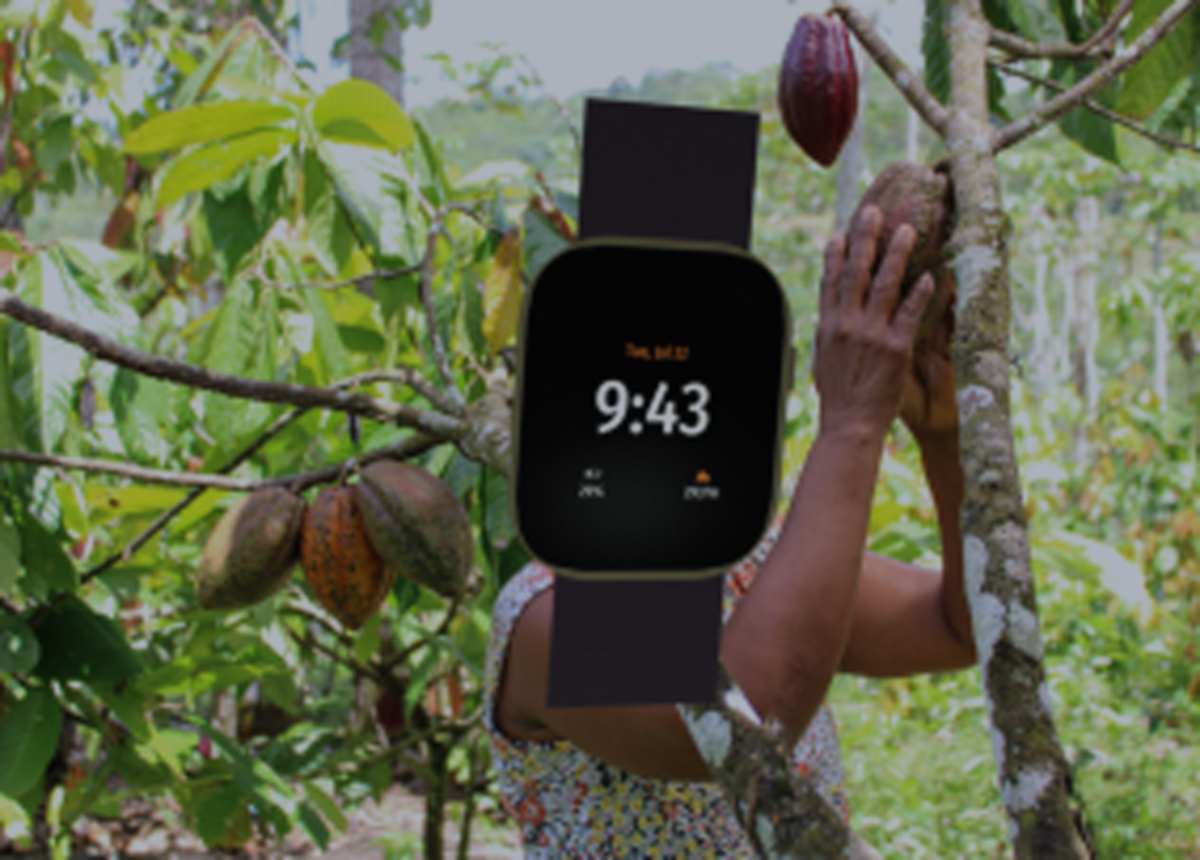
9.43
